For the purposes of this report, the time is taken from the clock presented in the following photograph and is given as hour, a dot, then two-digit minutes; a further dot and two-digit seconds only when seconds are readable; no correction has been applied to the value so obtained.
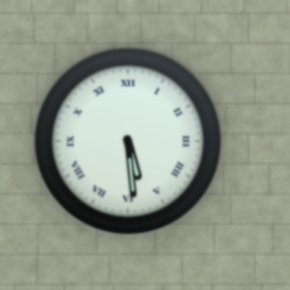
5.29
